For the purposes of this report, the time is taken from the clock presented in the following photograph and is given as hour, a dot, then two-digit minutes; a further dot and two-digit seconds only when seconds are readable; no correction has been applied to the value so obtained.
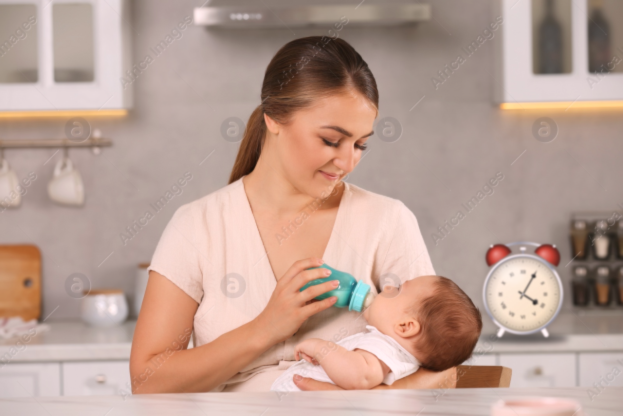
4.05
